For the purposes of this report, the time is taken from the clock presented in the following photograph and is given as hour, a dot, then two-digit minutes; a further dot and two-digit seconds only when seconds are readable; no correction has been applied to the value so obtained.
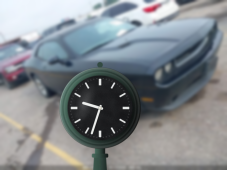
9.33
